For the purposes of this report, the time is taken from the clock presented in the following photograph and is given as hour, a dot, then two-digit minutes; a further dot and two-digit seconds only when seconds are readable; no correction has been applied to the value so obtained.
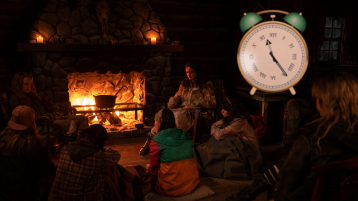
11.24
